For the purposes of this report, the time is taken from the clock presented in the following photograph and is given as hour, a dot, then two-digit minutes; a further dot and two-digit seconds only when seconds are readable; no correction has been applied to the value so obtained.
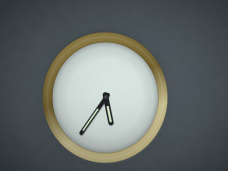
5.36
